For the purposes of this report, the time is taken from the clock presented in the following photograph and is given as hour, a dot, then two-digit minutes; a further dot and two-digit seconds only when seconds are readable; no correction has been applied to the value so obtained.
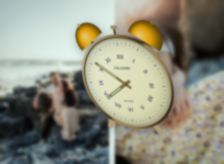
7.51
